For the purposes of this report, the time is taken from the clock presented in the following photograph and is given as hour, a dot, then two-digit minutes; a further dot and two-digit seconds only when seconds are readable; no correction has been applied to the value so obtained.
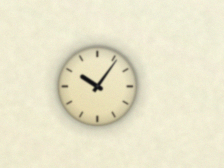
10.06
